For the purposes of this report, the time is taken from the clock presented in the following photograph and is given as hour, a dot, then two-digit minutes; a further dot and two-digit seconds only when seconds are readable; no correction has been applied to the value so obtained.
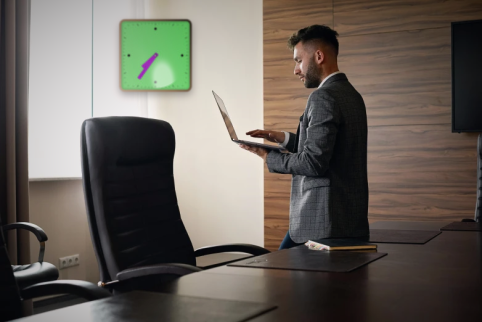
7.36
